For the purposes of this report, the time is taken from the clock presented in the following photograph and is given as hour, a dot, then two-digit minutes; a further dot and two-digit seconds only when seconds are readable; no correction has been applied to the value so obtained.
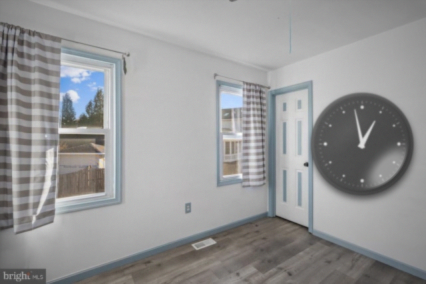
12.58
